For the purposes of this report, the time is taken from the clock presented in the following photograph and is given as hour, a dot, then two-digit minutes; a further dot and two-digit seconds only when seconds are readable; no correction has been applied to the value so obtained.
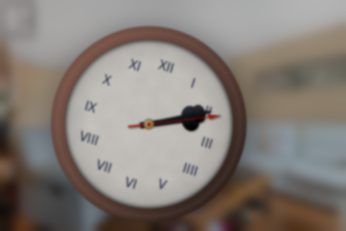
2.10.11
